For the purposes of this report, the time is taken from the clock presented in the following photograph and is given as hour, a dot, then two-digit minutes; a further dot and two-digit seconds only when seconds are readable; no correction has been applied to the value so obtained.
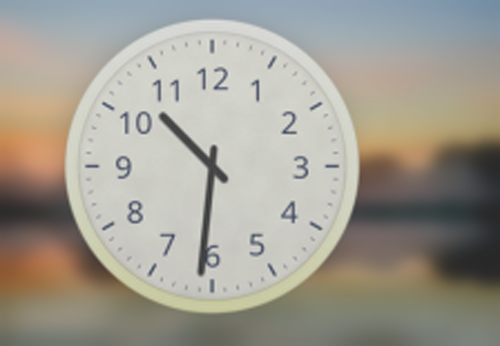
10.31
